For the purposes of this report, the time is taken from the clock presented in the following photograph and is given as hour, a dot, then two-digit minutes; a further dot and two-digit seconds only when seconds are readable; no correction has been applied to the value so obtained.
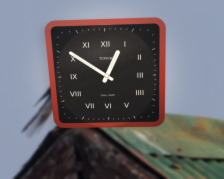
12.51
